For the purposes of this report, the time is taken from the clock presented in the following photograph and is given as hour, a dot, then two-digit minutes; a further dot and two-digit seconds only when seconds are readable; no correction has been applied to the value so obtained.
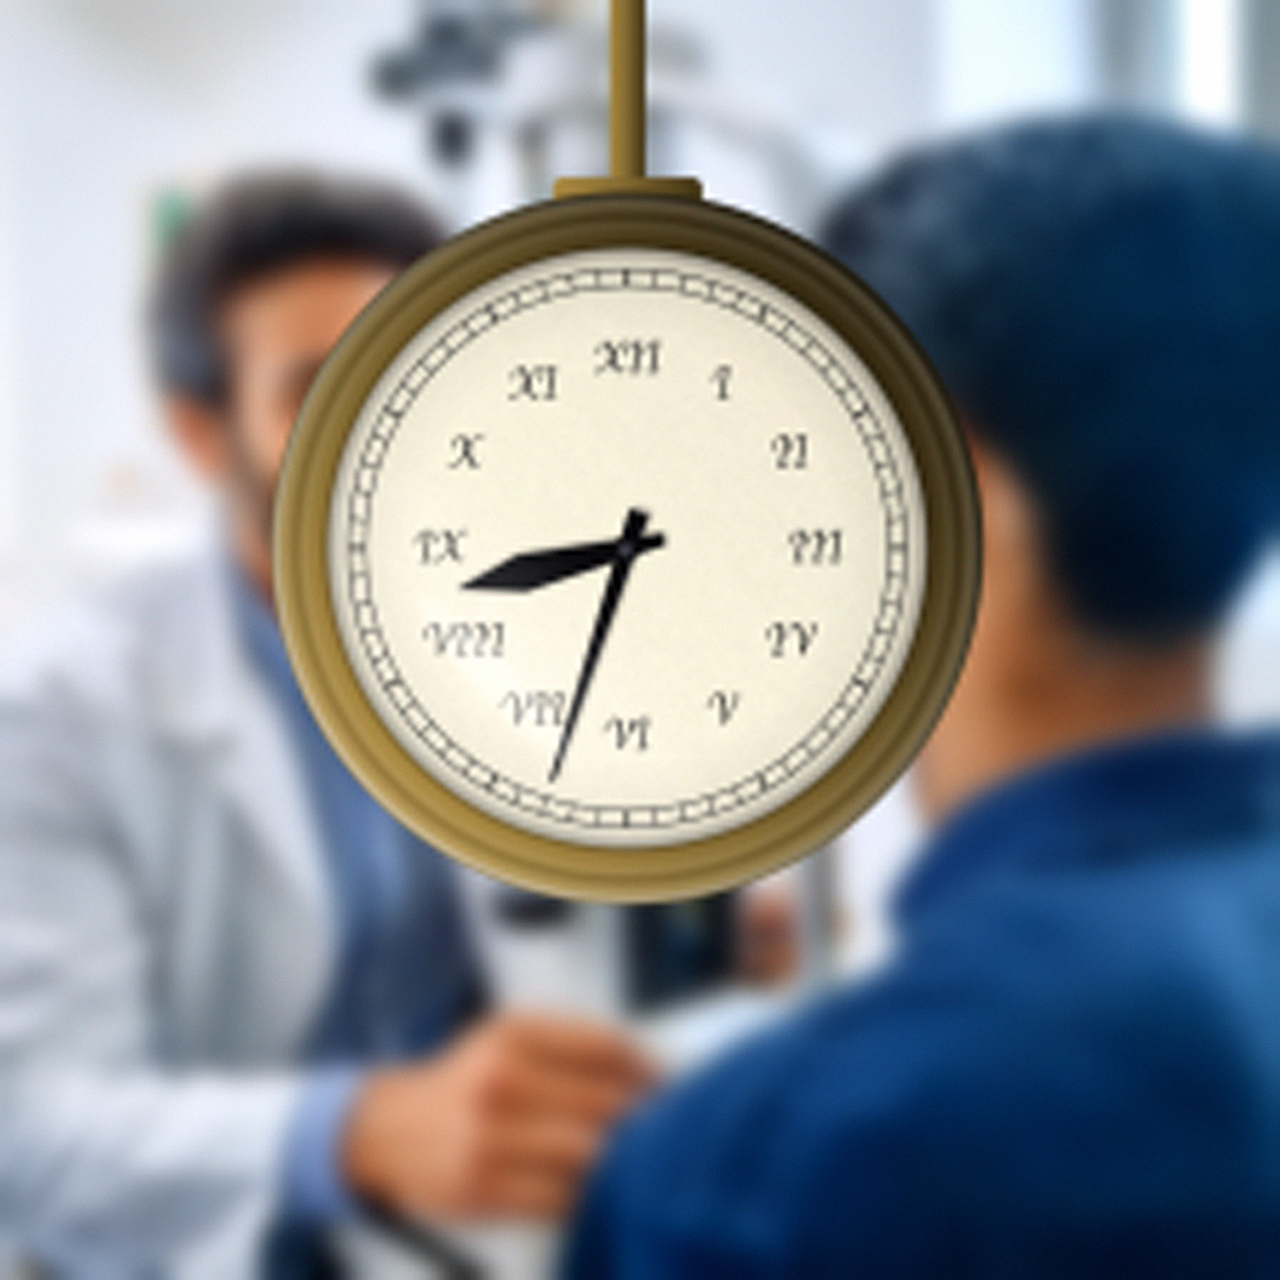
8.33
